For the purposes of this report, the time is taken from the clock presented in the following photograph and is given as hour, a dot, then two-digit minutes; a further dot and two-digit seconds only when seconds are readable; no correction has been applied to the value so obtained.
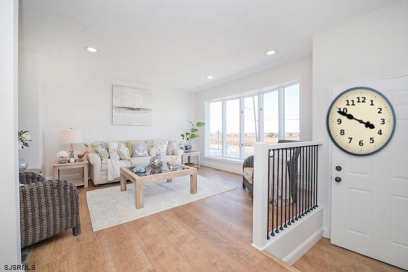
3.49
